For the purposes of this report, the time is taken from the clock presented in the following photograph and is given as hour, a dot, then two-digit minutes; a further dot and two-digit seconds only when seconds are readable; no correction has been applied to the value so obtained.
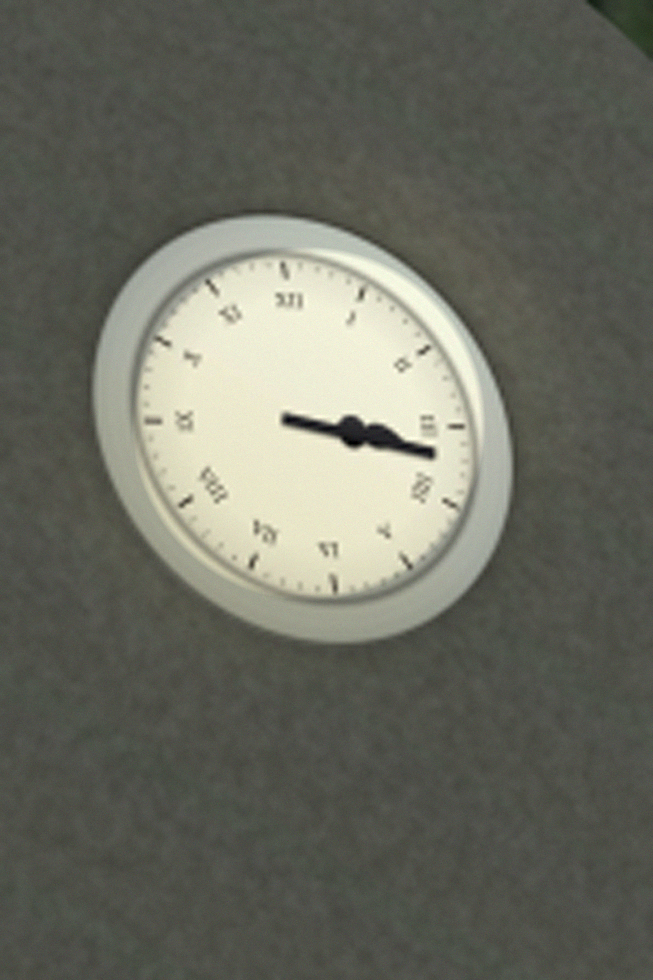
3.17
